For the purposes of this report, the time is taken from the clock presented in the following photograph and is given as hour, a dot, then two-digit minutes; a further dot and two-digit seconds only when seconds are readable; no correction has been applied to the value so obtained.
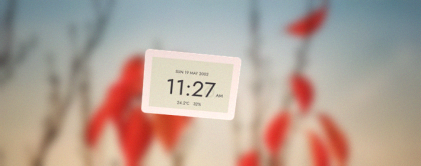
11.27
